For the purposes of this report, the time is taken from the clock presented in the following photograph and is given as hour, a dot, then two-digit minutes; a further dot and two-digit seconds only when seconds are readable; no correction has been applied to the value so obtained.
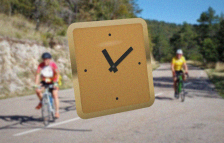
11.09
